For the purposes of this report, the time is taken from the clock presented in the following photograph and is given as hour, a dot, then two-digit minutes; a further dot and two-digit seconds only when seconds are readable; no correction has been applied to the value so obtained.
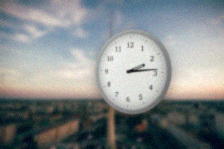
2.14
